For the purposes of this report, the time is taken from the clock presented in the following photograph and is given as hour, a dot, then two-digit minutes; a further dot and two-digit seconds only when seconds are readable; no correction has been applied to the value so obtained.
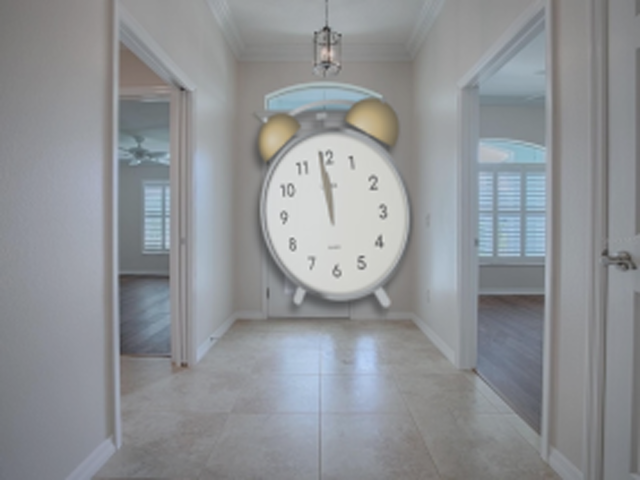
11.59
